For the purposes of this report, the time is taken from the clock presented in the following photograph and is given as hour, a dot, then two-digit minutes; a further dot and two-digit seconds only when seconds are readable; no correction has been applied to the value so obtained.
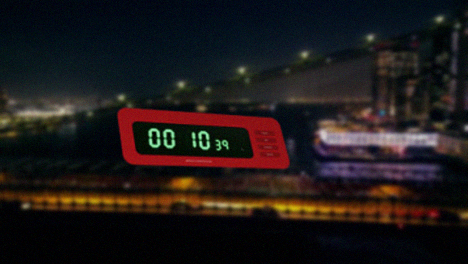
0.10.39
